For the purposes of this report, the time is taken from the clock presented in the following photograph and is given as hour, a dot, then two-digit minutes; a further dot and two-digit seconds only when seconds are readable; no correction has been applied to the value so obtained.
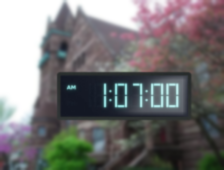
1.07.00
